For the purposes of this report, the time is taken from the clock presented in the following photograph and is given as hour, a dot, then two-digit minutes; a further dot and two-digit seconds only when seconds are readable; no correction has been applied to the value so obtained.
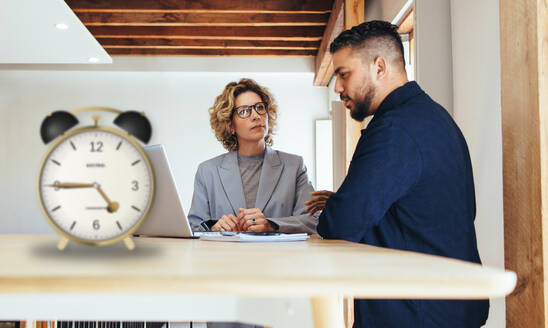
4.45
